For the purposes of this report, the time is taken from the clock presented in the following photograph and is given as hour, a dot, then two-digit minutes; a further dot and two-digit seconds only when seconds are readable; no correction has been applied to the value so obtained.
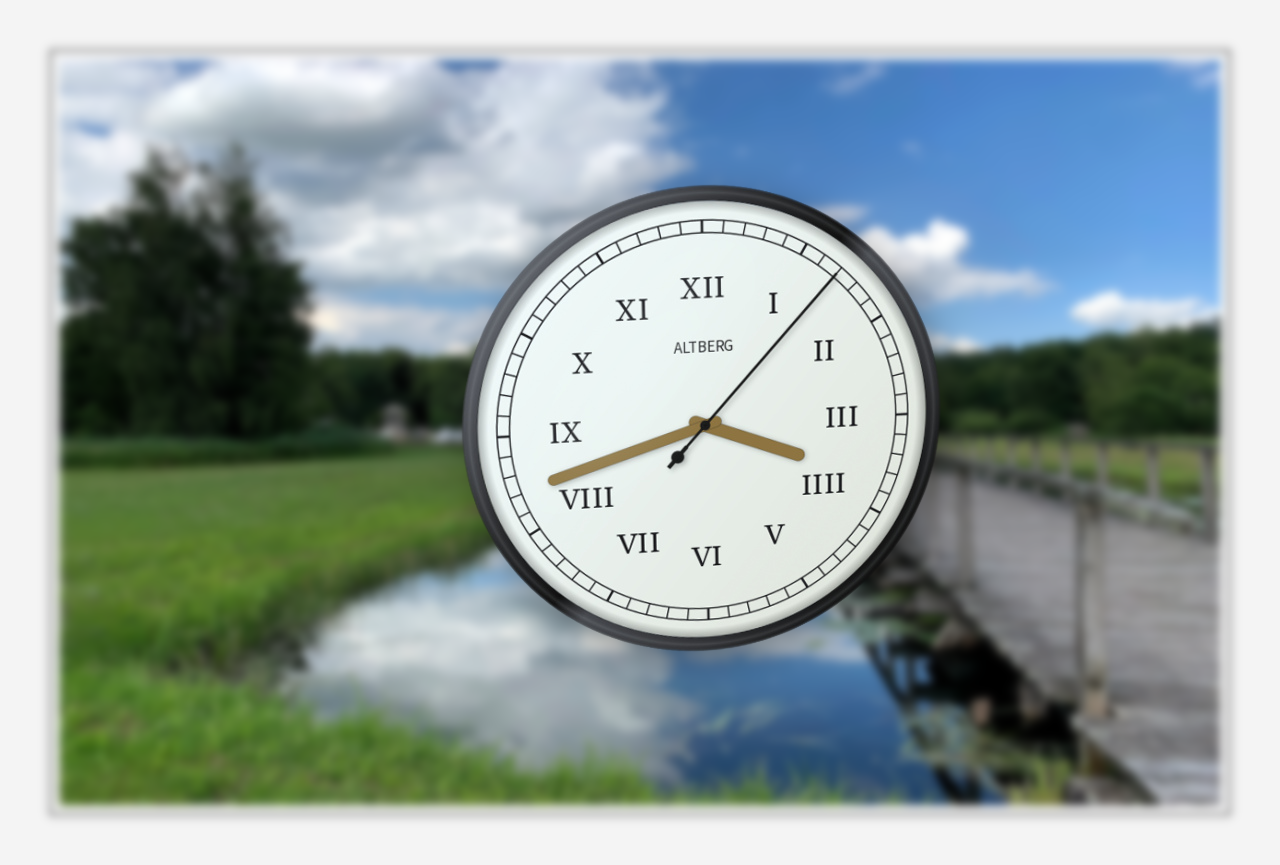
3.42.07
